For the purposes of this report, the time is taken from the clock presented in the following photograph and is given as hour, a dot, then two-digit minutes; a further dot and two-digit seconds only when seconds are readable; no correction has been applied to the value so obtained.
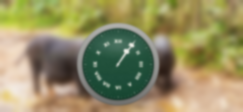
1.06
